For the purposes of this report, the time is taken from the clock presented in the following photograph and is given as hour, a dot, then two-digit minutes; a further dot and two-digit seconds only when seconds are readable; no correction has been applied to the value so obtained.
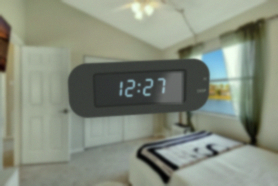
12.27
